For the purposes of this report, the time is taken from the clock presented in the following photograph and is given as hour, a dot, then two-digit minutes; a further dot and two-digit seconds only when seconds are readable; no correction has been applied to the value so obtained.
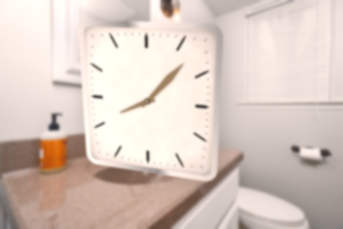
8.07
